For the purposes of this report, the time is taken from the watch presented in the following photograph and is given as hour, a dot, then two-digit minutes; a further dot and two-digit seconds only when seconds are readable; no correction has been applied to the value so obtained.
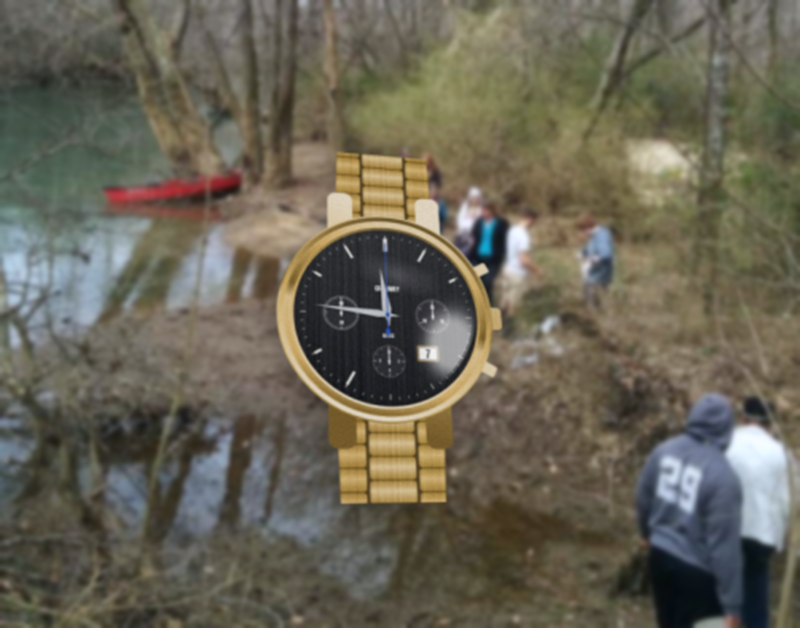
11.46
